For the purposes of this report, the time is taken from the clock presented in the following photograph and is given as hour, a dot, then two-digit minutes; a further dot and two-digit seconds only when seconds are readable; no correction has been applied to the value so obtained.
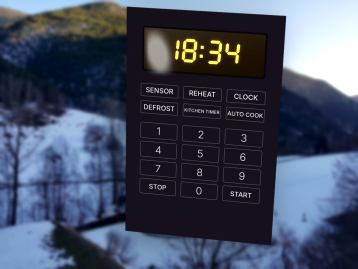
18.34
